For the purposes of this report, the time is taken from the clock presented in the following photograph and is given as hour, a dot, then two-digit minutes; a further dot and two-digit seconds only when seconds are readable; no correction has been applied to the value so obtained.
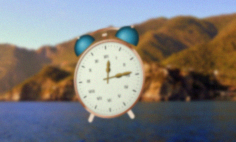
12.14
